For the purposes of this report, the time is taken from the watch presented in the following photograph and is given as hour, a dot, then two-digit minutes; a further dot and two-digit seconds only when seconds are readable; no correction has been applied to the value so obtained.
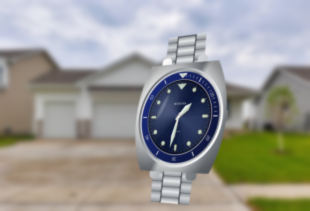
1.32
